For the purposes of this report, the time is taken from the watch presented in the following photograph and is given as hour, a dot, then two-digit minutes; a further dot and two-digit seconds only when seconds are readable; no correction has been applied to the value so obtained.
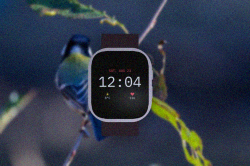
12.04
